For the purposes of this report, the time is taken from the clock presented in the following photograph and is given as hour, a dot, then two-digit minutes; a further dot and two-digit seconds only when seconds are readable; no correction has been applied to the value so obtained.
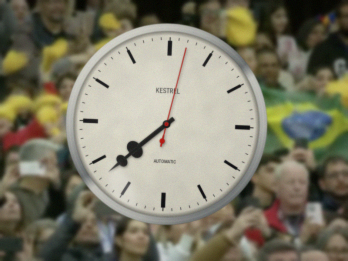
7.38.02
